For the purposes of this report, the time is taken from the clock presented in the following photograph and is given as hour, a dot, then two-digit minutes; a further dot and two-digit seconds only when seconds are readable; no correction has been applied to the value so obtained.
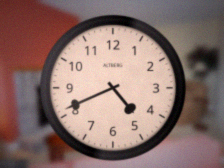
4.41
